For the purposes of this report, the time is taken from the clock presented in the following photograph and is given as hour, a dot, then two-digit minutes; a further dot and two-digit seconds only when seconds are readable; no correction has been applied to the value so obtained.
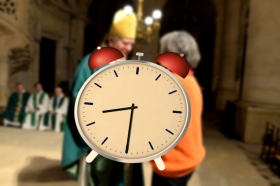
8.30
